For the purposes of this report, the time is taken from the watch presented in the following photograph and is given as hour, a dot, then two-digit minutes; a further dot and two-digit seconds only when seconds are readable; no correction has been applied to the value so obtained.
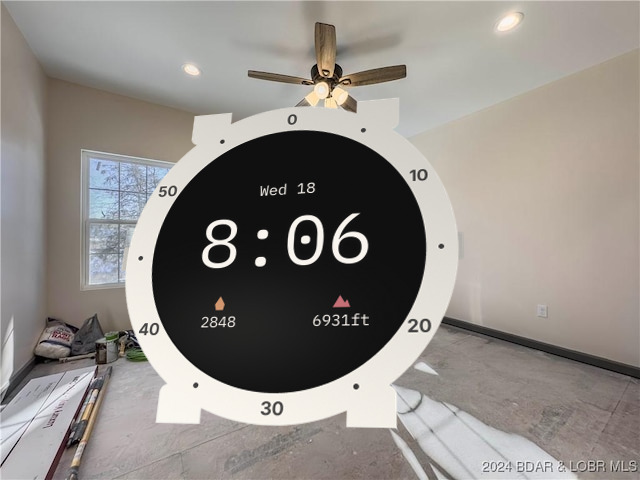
8.06
